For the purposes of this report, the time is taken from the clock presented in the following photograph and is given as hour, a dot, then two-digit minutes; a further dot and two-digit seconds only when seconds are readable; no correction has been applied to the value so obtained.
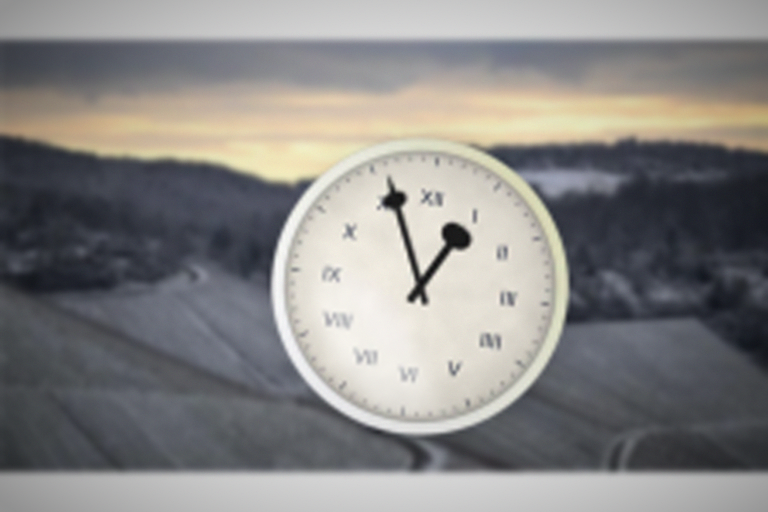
12.56
